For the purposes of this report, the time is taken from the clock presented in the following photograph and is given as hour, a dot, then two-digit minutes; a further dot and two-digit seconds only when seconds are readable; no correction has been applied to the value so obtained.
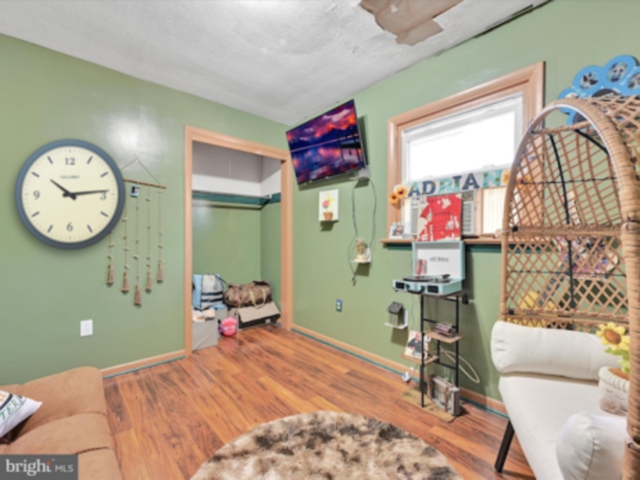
10.14
